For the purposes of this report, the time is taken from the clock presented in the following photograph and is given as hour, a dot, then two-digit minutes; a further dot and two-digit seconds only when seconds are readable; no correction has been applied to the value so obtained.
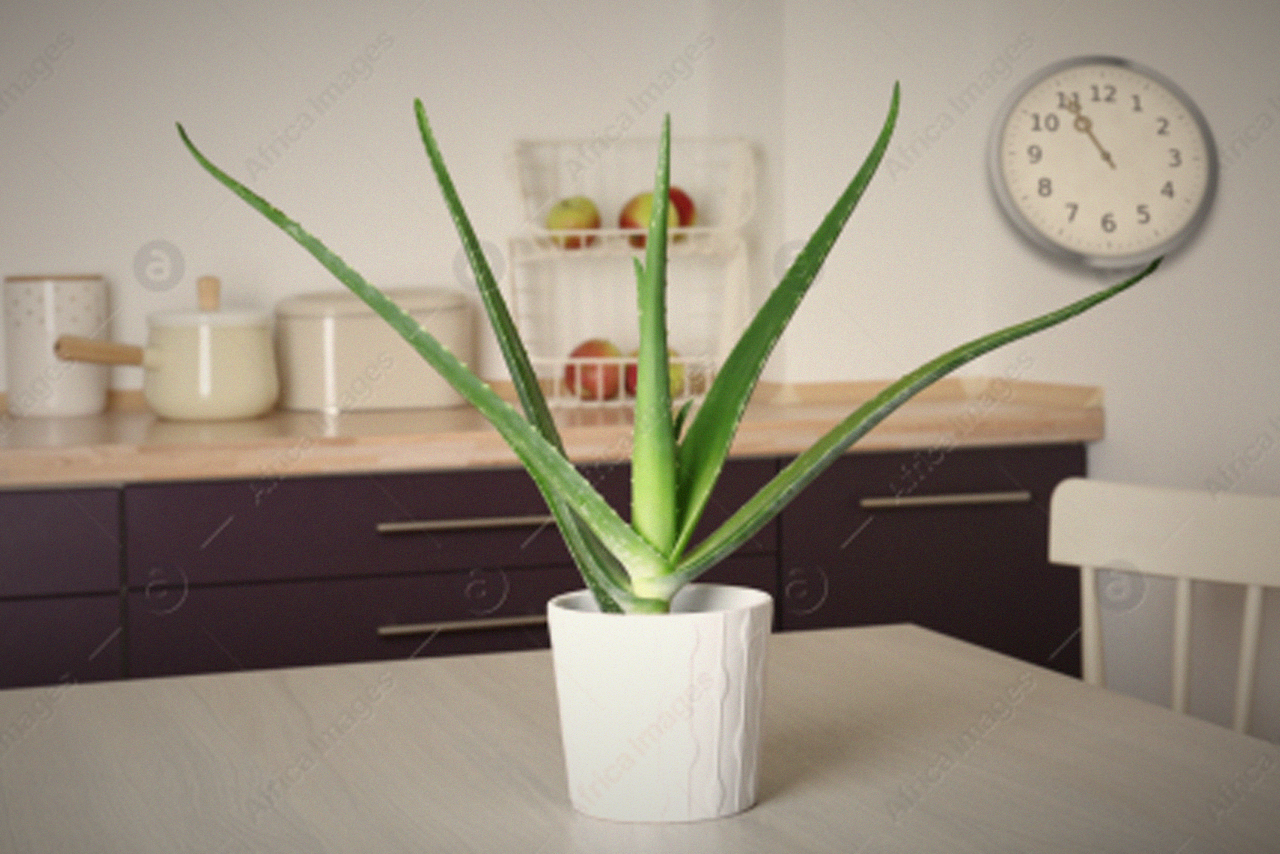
10.55
